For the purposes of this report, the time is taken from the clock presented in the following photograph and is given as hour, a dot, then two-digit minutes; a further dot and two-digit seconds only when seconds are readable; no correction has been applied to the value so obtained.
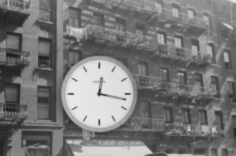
12.17
